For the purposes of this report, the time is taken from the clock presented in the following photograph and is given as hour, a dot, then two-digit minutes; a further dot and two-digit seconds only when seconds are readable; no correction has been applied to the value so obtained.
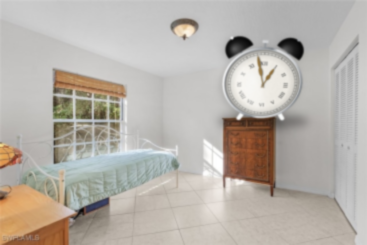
12.58
